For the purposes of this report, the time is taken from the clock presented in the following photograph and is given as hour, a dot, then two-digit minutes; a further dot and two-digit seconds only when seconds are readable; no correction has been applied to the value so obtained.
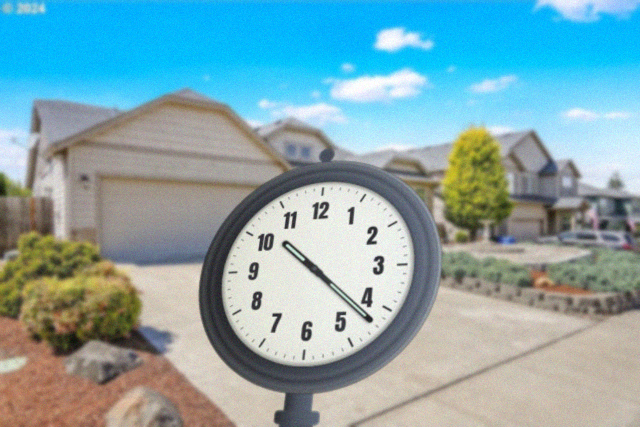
10.22
